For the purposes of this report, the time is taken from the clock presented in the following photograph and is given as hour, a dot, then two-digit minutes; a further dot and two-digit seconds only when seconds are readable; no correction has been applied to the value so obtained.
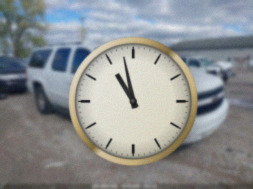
10.58
